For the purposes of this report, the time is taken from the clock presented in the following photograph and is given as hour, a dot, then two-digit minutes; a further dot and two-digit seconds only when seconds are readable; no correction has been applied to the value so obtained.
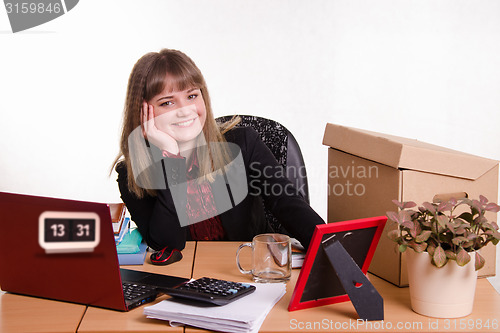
13.31
